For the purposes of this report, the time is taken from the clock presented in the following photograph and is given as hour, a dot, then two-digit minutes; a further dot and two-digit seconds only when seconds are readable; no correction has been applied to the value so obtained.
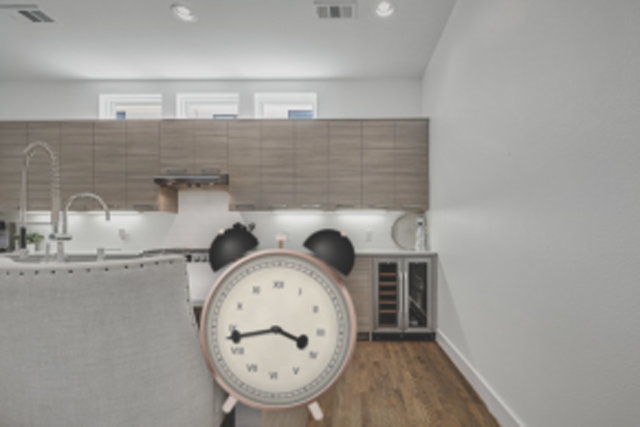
3.43
